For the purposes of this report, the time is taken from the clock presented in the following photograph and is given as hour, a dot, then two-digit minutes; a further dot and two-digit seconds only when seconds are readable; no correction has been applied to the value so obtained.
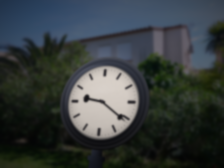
9.21
